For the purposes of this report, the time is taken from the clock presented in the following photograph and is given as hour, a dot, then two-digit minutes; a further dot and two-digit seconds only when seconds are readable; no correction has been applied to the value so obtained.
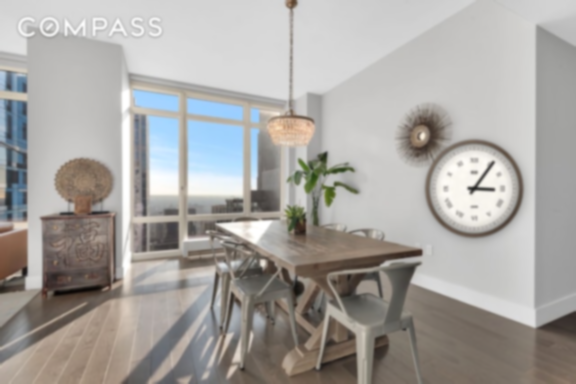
3.06
